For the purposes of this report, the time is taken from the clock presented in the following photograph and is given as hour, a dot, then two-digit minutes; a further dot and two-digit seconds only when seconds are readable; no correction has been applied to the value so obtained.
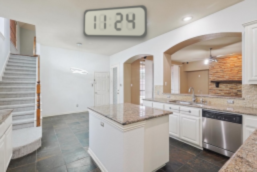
11.24
